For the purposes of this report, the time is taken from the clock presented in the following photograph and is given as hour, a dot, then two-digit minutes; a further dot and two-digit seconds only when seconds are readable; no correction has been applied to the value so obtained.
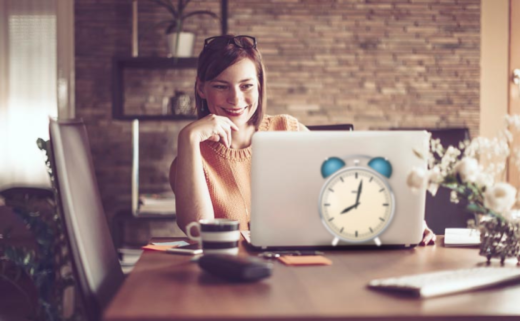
8.02
